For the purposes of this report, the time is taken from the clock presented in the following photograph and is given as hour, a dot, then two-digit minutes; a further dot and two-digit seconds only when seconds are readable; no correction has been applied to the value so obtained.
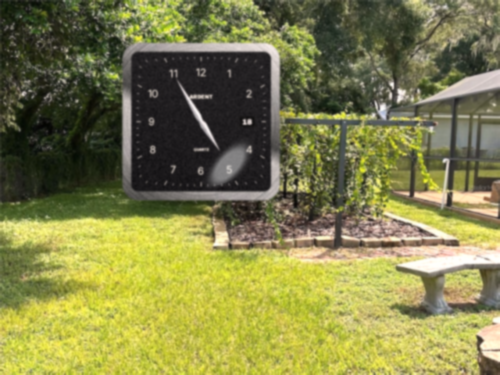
4.55
